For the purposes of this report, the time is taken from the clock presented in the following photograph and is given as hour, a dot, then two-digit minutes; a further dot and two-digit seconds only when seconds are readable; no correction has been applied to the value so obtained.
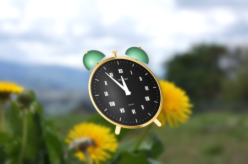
11.54
